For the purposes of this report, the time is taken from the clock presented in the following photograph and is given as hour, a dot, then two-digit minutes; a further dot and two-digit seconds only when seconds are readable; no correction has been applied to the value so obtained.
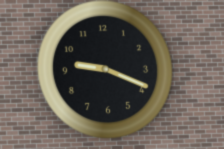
9.19
